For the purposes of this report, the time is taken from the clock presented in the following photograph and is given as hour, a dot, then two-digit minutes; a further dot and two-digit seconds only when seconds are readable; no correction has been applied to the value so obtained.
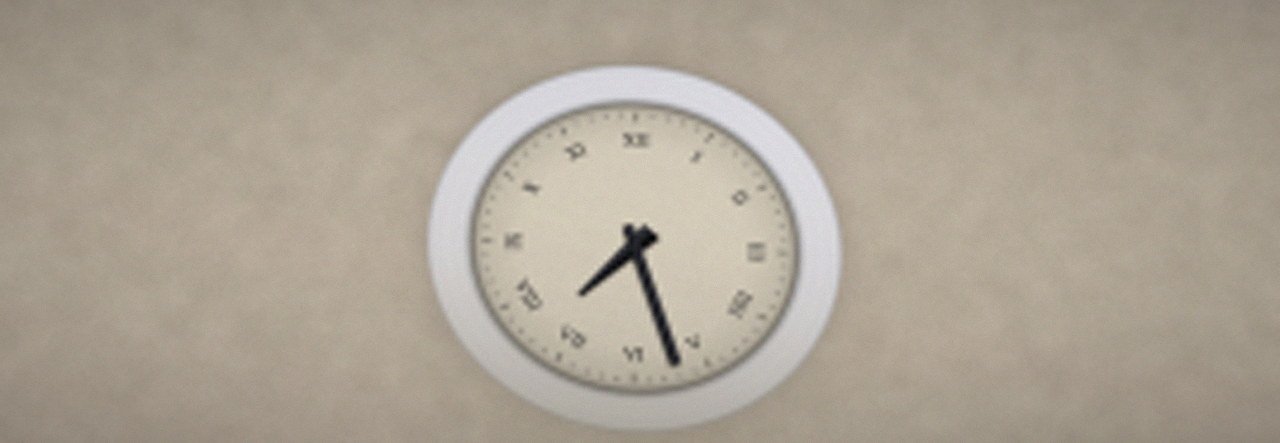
7.27
